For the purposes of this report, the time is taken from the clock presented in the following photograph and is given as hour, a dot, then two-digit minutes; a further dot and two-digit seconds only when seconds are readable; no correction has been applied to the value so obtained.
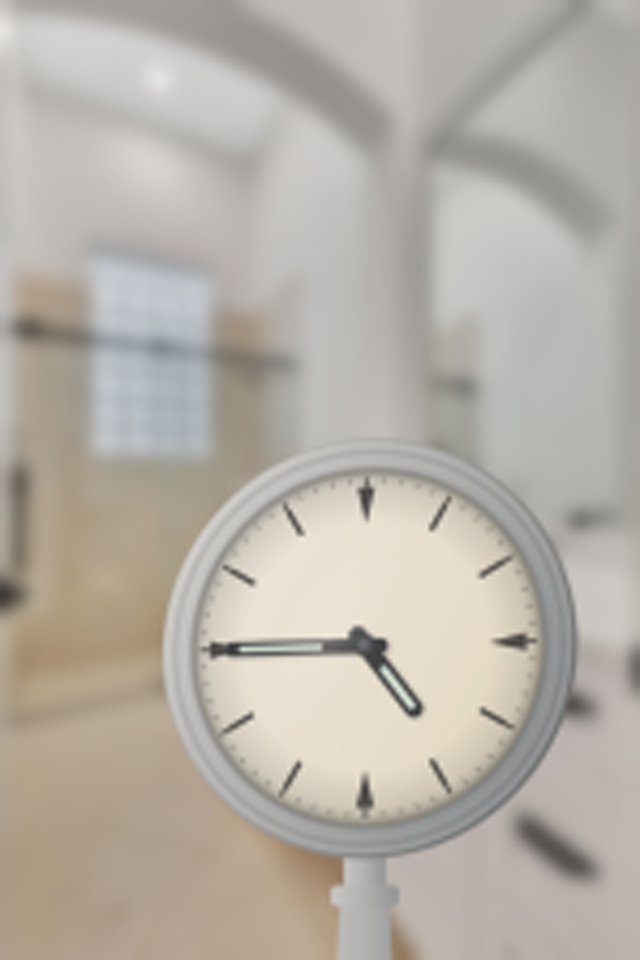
4.45
